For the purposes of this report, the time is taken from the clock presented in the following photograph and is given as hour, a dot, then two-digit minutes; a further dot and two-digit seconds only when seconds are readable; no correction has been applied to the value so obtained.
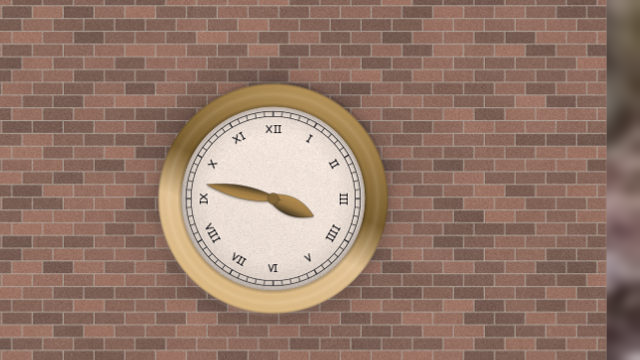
3.47
